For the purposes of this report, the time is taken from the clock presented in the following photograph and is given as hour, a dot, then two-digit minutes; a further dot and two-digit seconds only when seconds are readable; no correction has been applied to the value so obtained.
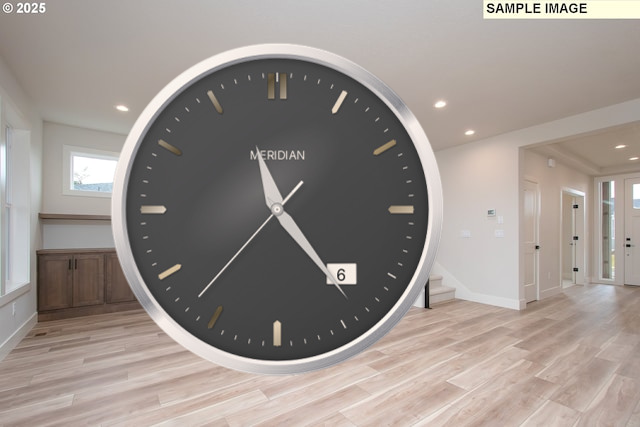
11.23.37
